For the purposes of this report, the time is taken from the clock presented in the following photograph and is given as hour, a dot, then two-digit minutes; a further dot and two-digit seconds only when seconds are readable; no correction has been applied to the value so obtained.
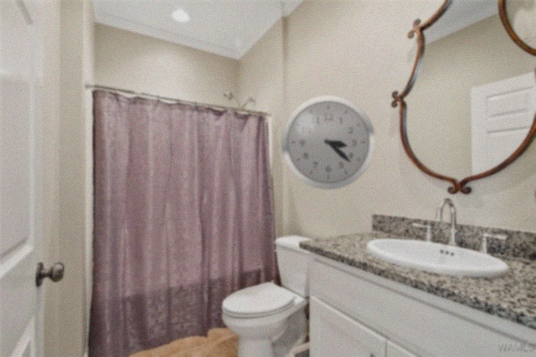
3.22
